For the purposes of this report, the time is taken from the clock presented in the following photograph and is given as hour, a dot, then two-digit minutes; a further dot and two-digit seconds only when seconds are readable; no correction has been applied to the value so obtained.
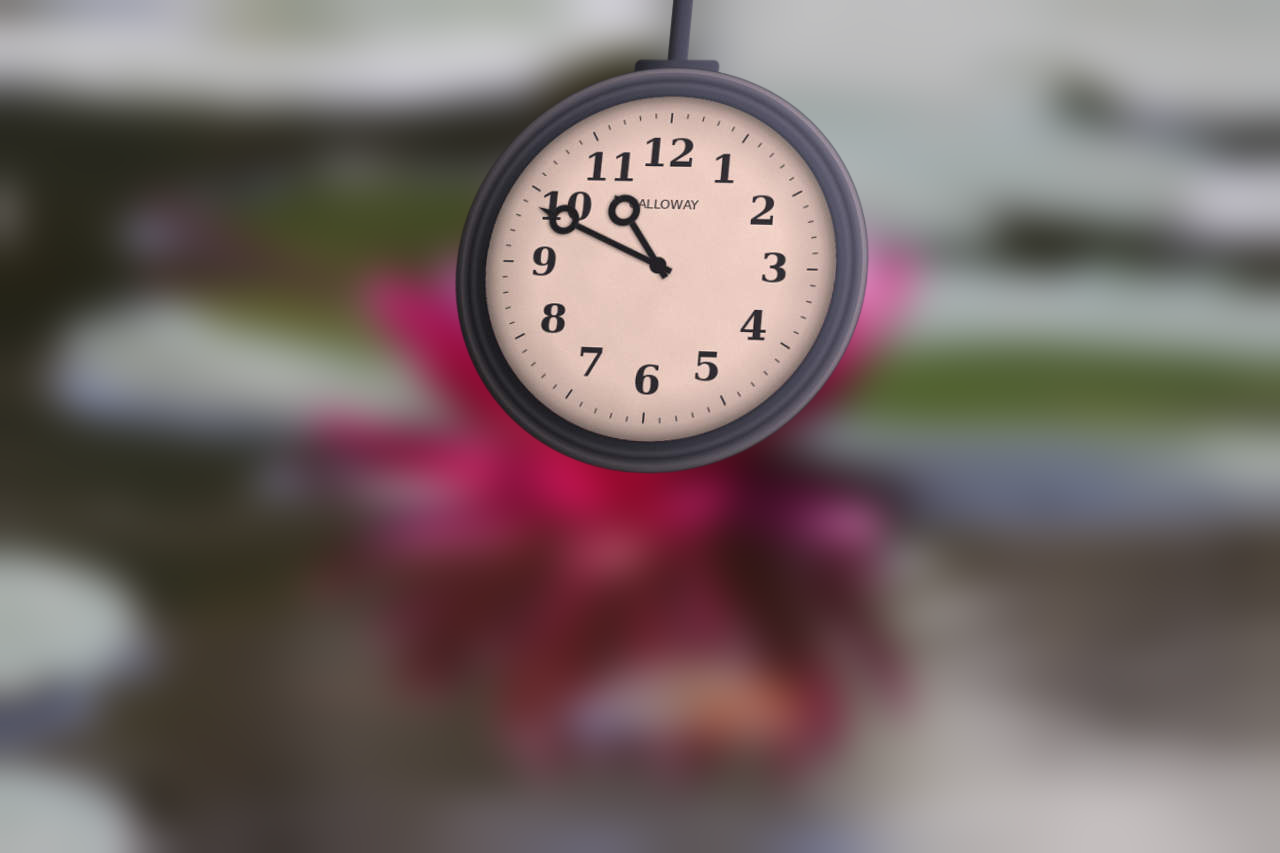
10.49
